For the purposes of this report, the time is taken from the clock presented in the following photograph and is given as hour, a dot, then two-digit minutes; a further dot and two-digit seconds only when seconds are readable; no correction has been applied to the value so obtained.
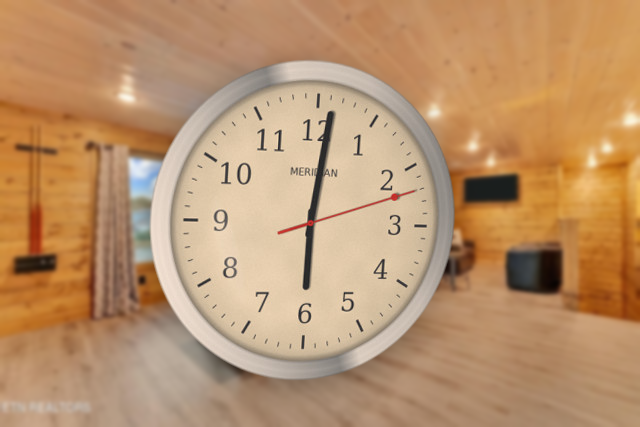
6.01.12
